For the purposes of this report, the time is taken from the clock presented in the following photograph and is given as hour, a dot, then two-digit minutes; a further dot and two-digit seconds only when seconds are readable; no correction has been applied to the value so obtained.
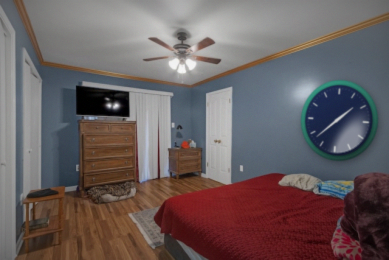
1.38
